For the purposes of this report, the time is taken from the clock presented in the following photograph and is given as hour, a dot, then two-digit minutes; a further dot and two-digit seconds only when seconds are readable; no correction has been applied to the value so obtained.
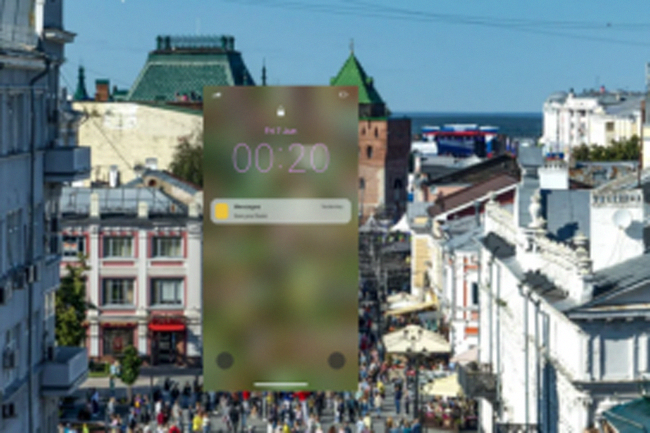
0.20
